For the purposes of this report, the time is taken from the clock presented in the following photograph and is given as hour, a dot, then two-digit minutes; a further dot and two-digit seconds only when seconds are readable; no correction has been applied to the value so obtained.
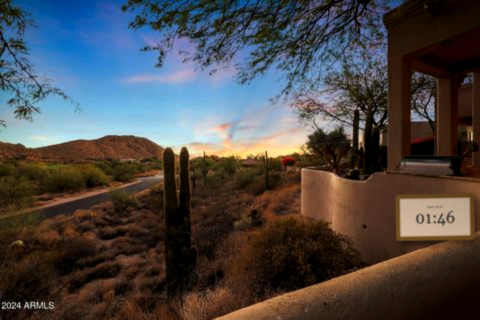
1.46
